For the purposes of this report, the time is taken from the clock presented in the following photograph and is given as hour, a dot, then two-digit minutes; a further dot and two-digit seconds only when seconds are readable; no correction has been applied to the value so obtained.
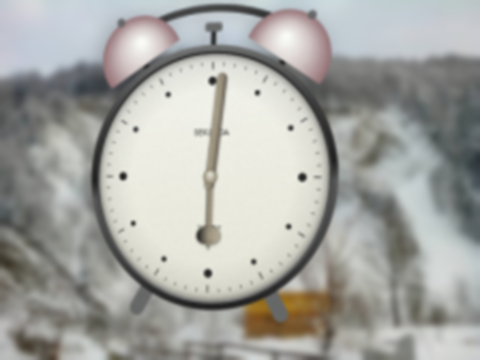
6.01
